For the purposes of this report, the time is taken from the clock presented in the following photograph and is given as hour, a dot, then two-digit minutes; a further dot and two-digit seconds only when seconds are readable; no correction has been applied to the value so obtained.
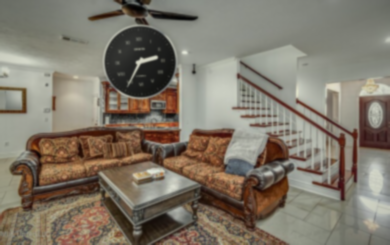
2.35
